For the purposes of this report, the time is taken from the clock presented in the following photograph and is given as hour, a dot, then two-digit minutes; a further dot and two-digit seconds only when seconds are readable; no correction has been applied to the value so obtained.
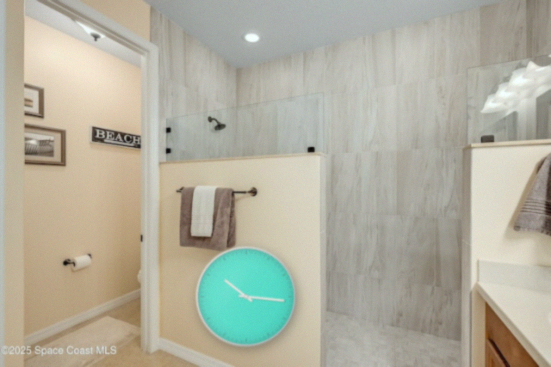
10.16
